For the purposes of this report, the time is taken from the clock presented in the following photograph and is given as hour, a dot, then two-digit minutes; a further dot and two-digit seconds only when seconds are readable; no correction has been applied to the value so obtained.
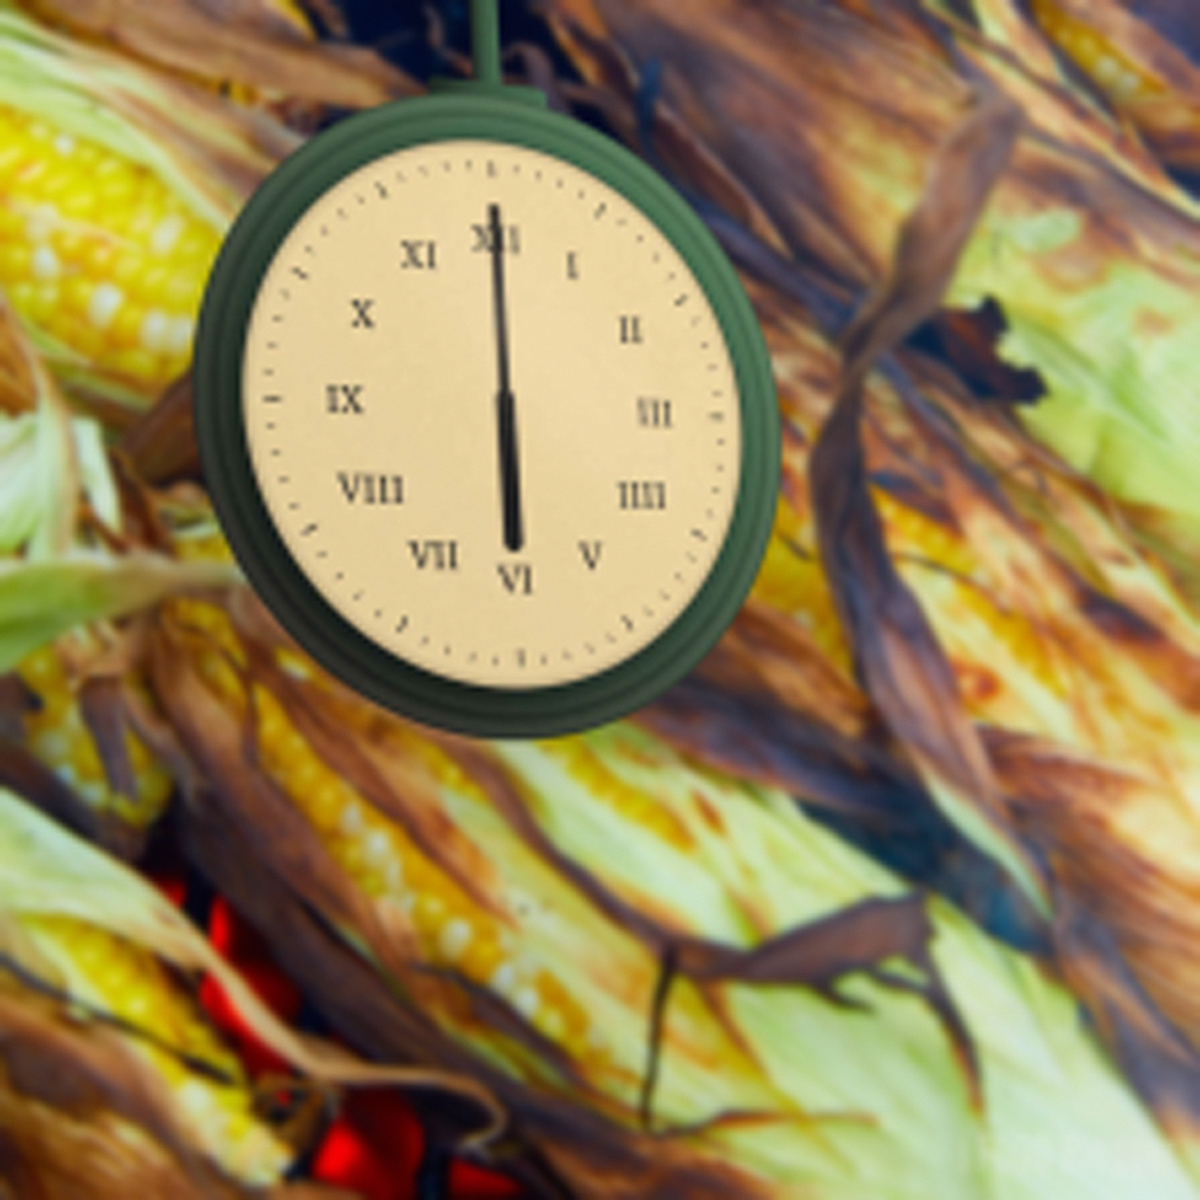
6.00
